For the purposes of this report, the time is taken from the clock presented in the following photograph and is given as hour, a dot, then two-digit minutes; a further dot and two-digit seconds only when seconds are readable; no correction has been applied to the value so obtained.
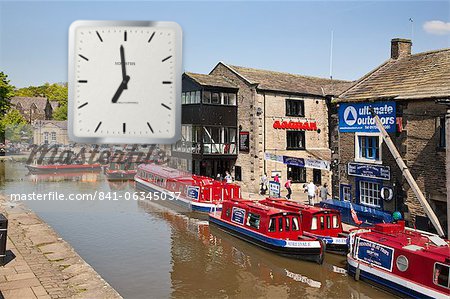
6.59
